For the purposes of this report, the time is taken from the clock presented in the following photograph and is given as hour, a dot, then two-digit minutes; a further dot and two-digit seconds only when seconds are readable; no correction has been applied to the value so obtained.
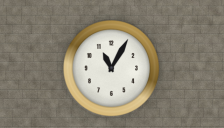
11.05
